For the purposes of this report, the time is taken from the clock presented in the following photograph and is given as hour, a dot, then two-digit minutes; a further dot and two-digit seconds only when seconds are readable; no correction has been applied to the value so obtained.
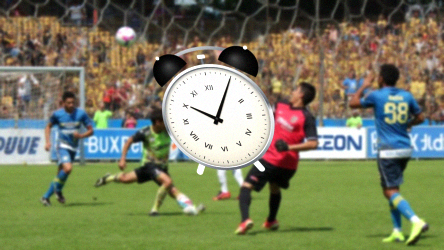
10.05
